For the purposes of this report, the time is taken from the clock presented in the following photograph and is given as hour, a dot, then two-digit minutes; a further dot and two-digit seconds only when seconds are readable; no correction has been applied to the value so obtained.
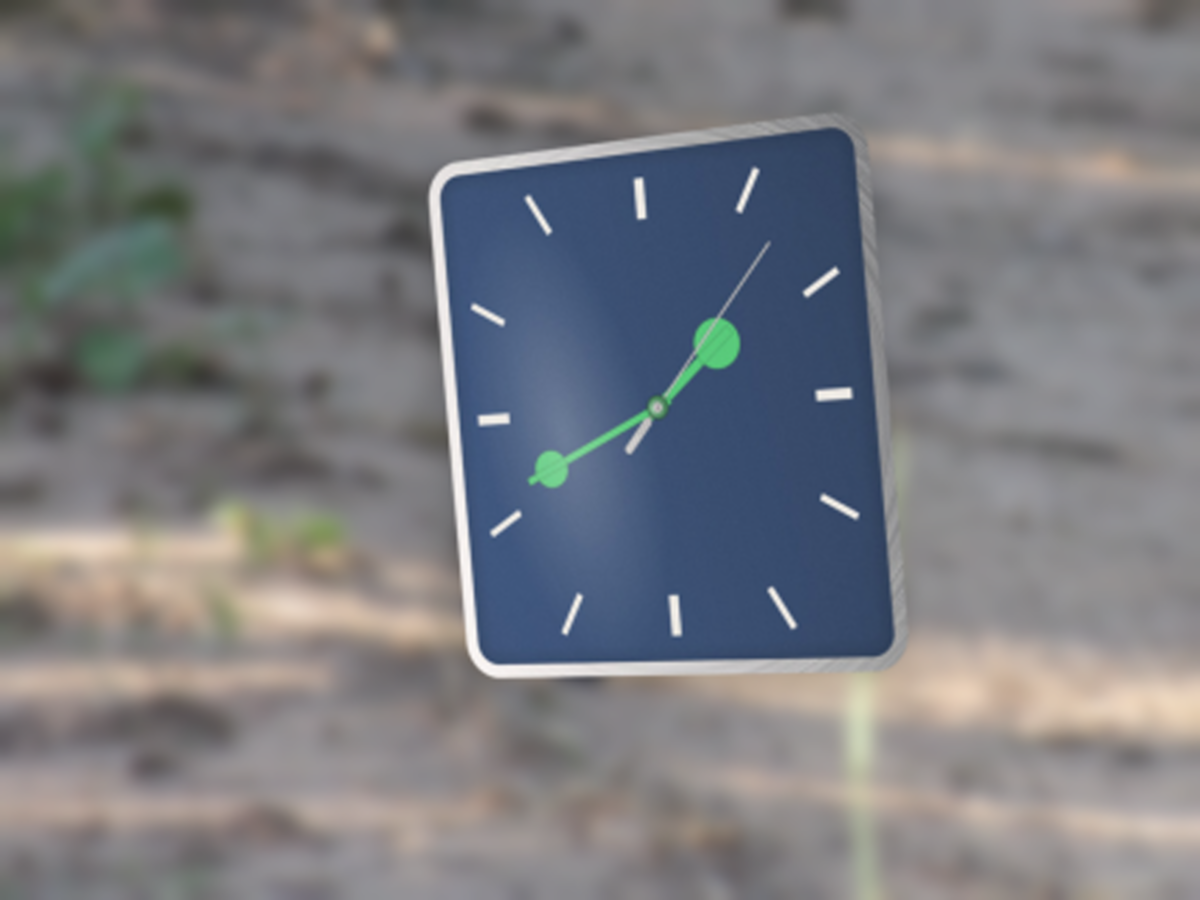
1.41.07
